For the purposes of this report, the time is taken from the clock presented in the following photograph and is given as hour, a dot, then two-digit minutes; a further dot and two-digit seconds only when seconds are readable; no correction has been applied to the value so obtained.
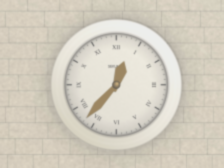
12.37
